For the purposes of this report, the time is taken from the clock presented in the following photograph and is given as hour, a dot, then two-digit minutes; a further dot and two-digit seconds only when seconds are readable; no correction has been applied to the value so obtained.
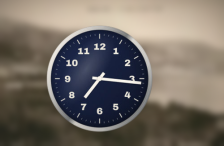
7.16
